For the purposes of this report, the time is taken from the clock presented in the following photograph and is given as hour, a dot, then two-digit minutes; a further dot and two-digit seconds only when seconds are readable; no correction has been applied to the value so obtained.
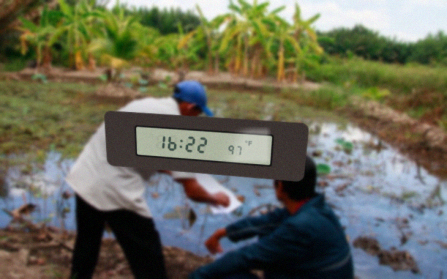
16.22
